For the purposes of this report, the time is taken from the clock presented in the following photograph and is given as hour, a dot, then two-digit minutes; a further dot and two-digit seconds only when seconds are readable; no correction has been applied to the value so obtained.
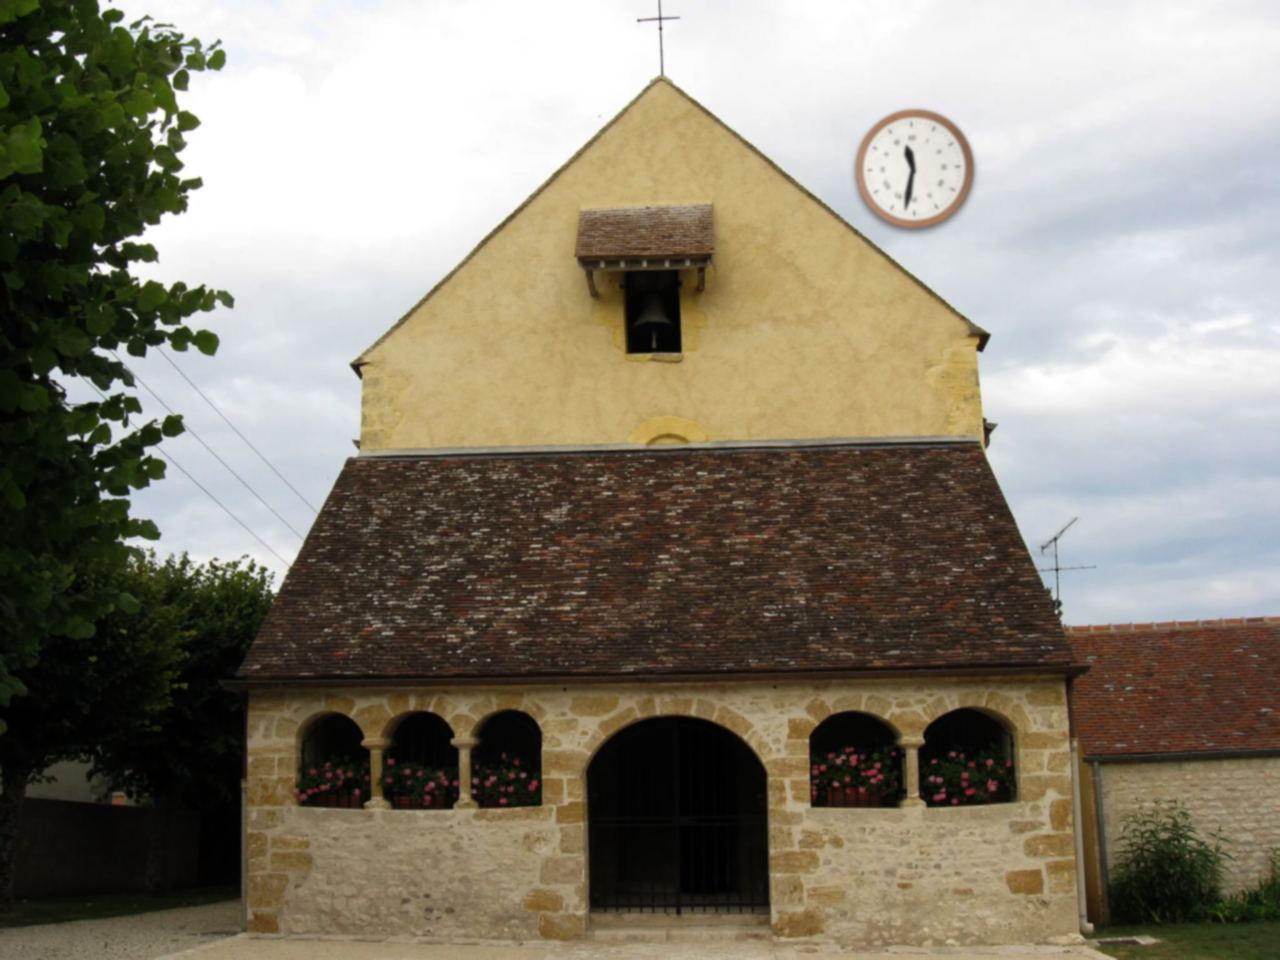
11.32
